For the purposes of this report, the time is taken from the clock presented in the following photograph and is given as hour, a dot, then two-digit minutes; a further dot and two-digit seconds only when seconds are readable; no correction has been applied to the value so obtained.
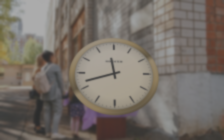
11.42
